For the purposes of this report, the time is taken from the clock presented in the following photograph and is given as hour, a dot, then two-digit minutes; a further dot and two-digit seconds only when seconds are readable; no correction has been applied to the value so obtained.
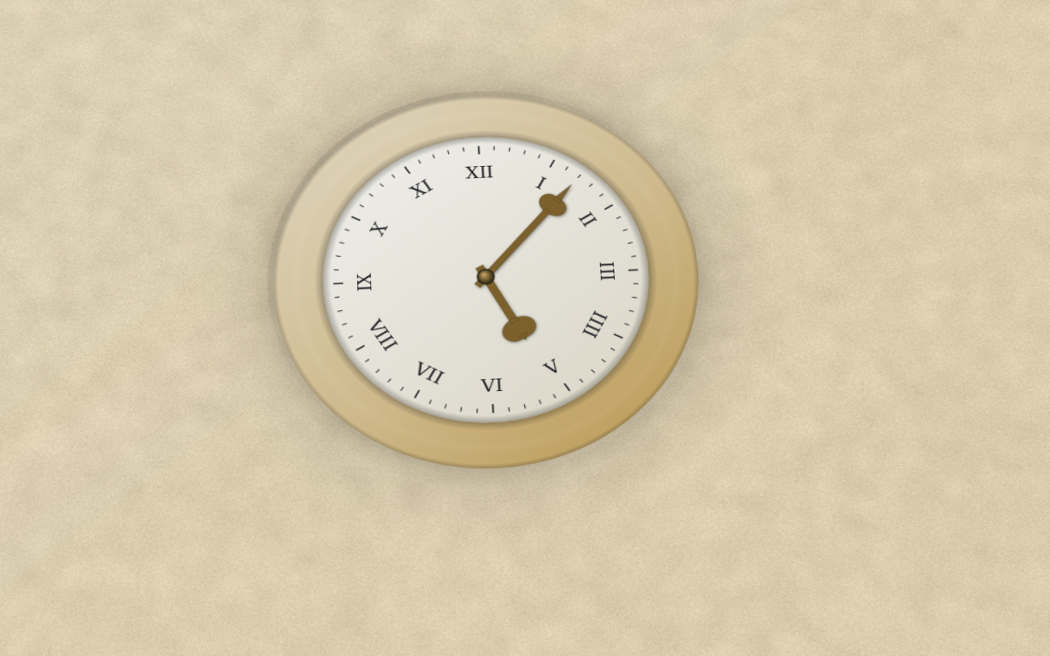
5.07
